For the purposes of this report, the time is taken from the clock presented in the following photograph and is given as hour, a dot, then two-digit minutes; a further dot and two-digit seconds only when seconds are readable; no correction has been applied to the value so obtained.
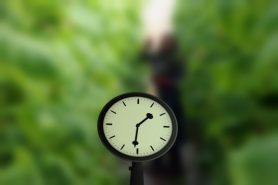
1.31
